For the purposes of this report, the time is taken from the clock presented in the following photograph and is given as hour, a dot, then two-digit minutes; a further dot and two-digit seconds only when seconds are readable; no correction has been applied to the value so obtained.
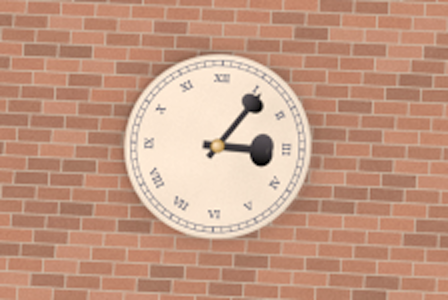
3.06
